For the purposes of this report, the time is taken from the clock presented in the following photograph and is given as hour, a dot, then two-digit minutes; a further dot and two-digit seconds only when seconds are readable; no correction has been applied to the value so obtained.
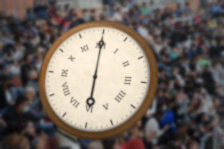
6.00
